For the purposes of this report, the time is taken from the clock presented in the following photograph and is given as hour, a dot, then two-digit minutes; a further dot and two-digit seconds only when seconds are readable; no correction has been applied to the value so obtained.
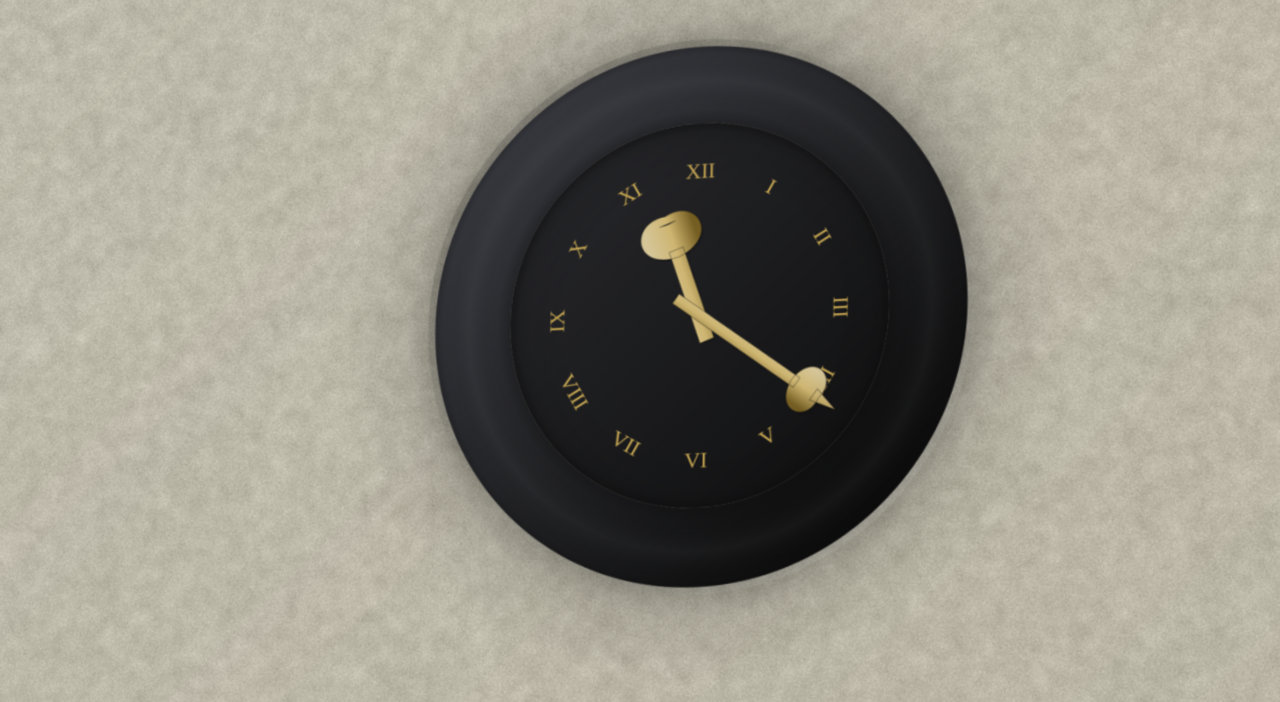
11.21
